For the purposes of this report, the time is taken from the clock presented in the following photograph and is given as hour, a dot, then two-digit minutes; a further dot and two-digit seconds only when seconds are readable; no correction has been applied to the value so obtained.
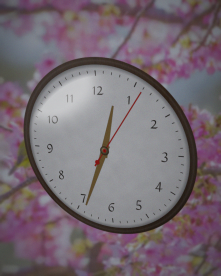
12.34.06
